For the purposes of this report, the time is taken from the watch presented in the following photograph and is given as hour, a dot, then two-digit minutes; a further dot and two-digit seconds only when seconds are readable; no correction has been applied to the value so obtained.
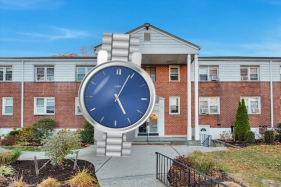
5.04
